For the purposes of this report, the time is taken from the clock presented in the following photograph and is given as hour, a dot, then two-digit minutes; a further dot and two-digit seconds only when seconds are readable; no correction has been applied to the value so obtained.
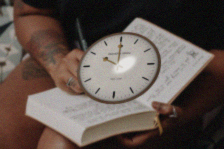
10.00
